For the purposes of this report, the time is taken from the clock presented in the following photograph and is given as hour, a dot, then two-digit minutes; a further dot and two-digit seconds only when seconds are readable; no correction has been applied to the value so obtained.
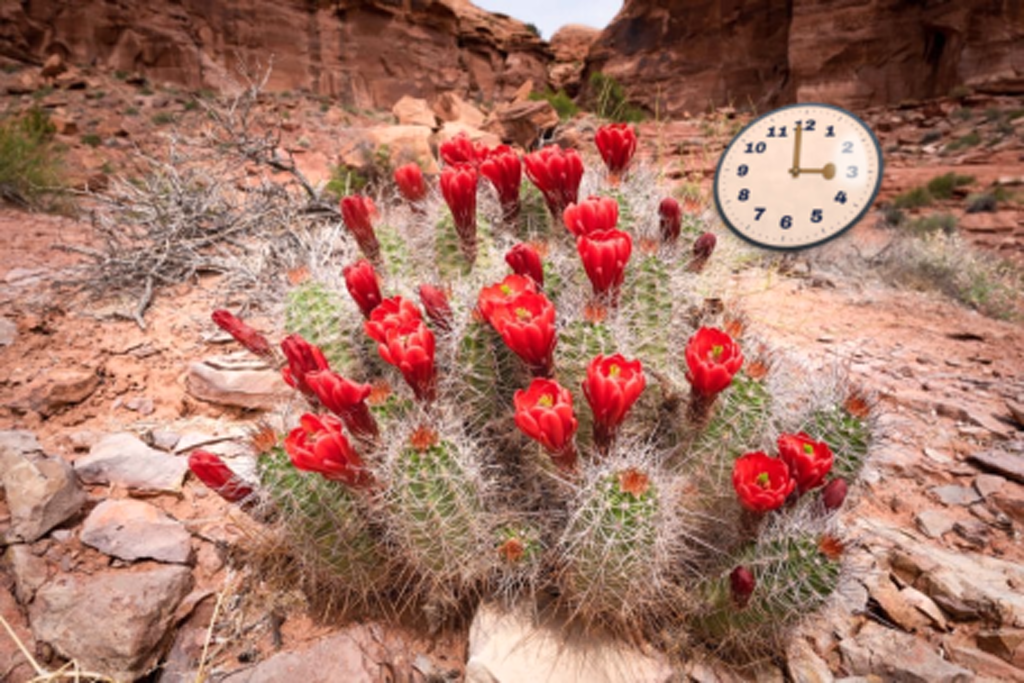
2.59
